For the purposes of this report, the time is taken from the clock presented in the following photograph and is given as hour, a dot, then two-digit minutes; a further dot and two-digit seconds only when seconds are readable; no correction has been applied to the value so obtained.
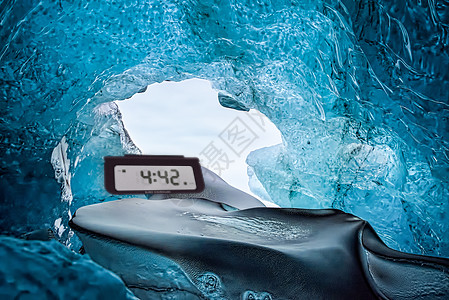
4.42
